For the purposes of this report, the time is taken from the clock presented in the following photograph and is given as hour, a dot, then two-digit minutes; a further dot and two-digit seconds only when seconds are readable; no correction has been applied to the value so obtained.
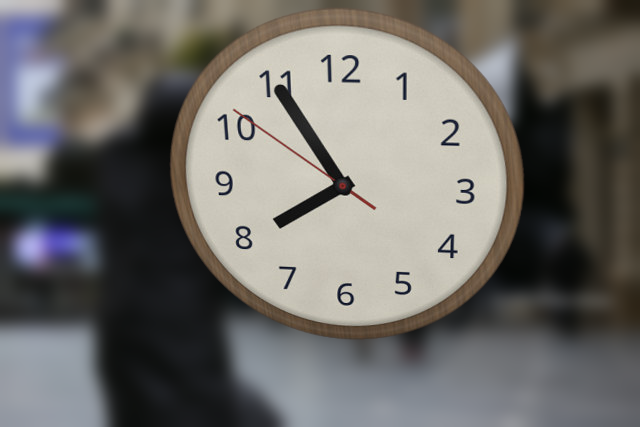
7.54.51
